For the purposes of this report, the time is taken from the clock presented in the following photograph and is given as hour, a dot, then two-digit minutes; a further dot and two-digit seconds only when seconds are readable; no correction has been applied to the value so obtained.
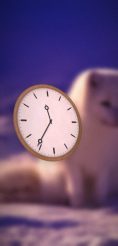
11.36
